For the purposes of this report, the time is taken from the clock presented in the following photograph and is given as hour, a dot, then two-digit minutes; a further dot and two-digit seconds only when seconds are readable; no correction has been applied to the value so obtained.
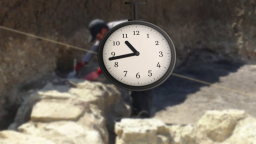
10.43
